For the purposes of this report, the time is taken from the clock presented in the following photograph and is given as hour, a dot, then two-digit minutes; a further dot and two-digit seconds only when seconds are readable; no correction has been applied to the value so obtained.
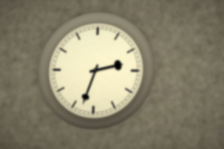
2.33
